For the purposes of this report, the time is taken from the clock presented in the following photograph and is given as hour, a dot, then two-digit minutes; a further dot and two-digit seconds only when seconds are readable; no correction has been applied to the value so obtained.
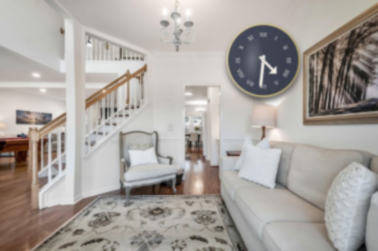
4.31
